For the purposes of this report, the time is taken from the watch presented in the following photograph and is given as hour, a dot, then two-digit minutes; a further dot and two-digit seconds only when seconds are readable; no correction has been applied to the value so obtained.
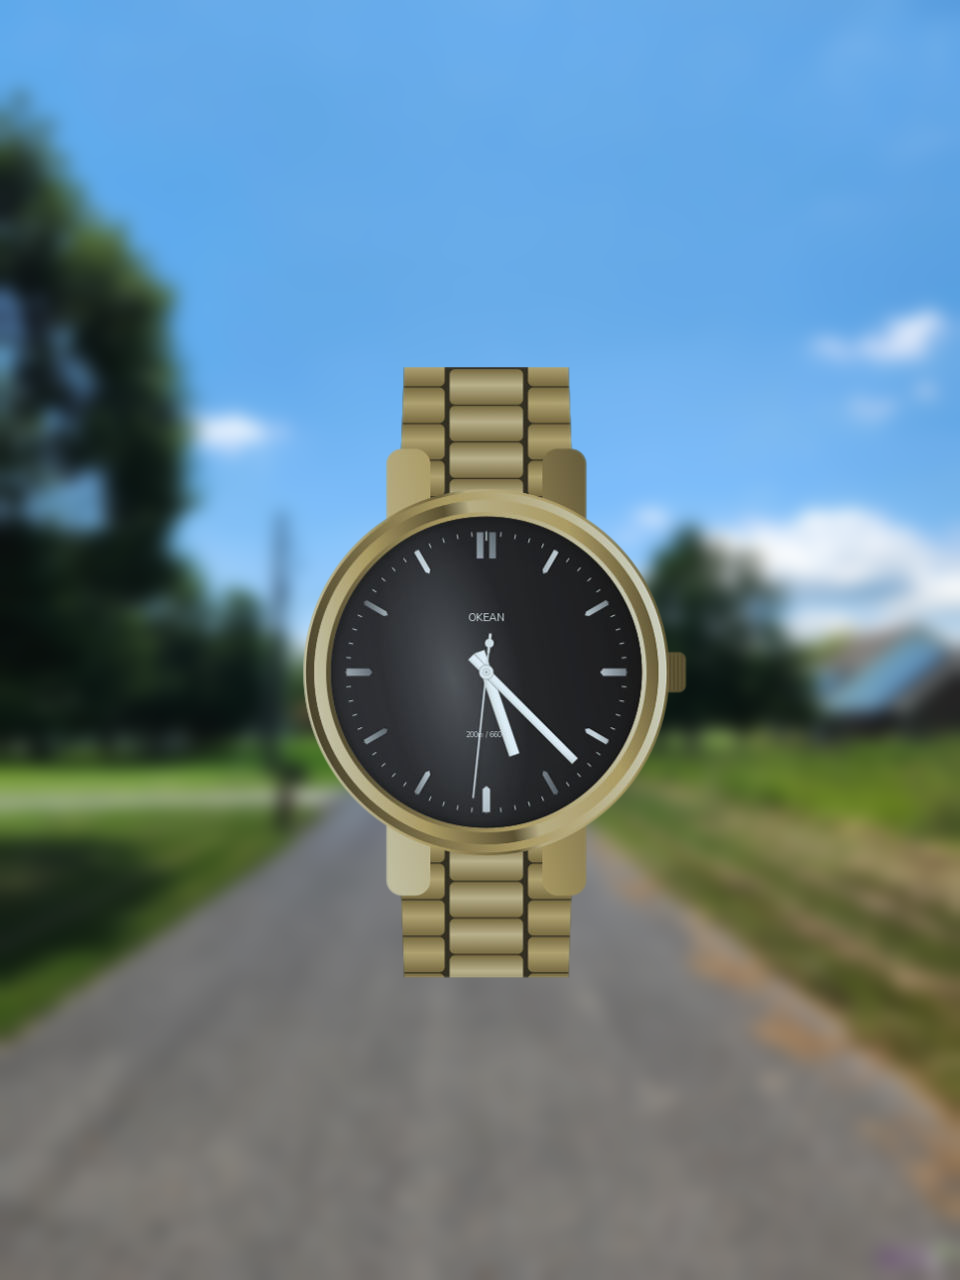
5.22.31
